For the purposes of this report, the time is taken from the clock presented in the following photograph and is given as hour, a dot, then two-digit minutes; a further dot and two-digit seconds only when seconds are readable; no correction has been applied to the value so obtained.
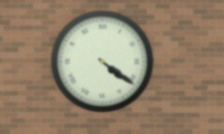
4.21
